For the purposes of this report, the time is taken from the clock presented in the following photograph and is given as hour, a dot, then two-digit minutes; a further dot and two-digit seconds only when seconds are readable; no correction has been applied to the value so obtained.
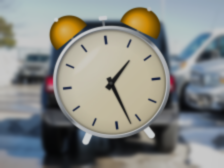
1.27
